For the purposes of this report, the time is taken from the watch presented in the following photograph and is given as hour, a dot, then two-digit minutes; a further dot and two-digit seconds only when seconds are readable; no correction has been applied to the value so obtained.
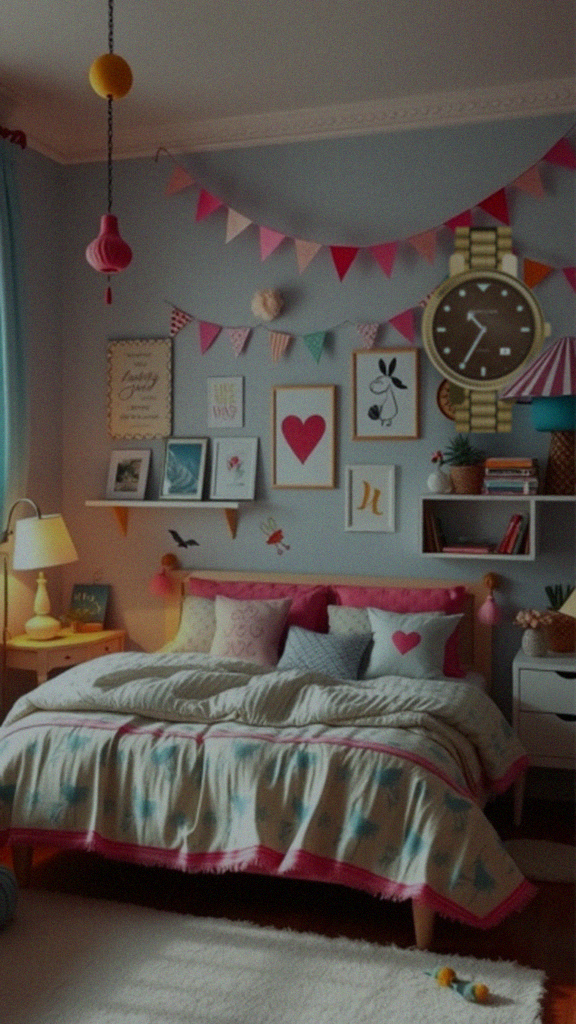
10.35
